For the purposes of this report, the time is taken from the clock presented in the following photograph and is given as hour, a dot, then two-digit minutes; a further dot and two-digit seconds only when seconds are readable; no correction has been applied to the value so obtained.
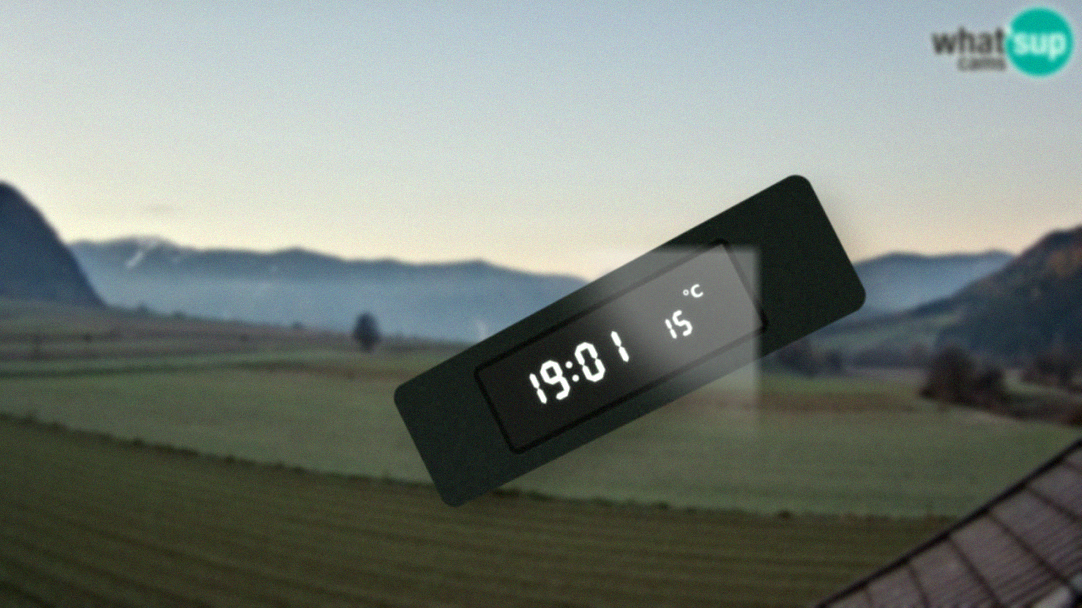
19.01
